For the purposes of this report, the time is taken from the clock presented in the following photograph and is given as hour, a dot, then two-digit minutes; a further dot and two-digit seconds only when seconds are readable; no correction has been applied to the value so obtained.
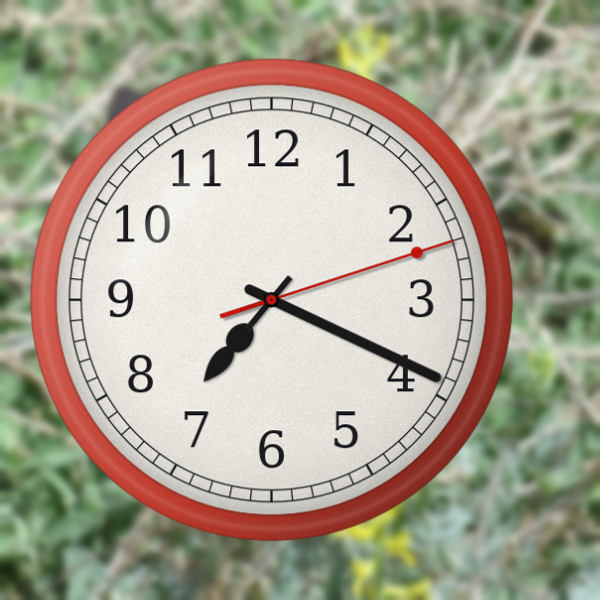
7.19.12
